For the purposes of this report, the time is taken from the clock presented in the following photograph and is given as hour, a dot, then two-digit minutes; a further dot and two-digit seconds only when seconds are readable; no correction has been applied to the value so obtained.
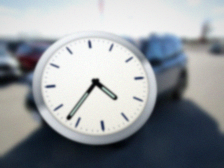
4.37
